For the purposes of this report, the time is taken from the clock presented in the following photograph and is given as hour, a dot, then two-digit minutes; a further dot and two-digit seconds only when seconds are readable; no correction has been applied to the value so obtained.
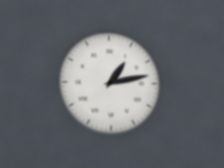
1.13
